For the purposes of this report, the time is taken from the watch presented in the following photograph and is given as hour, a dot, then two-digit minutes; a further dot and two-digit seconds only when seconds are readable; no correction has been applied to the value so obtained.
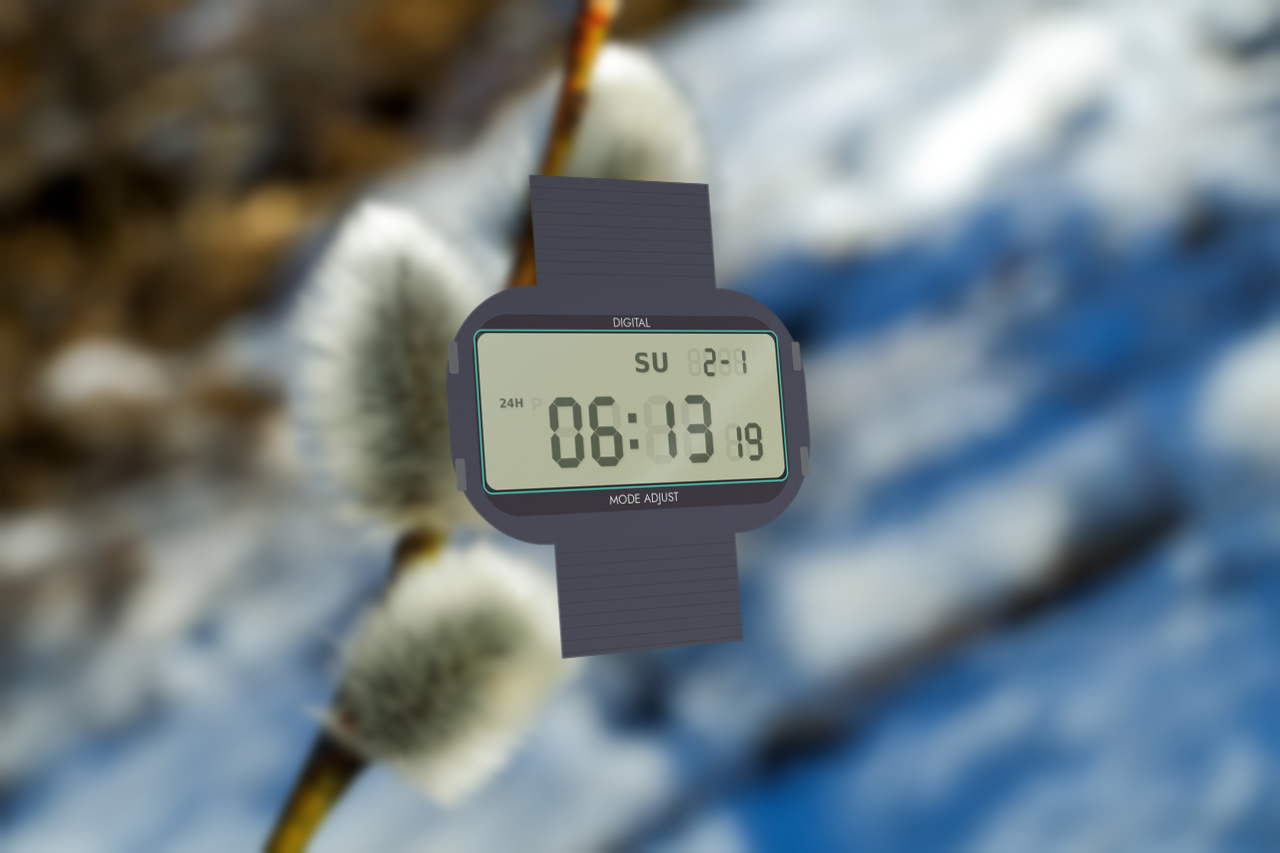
6.13.19
